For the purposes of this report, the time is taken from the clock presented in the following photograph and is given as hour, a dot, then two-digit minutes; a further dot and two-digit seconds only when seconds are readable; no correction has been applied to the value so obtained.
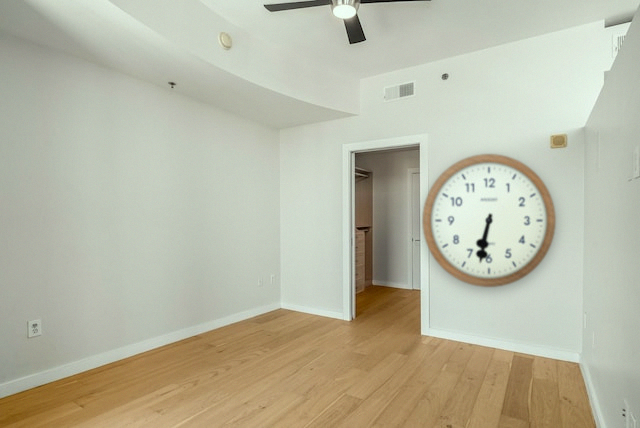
6.32
